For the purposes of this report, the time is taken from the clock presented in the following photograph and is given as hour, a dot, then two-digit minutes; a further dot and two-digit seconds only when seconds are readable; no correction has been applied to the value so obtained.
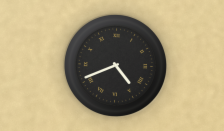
4.41
